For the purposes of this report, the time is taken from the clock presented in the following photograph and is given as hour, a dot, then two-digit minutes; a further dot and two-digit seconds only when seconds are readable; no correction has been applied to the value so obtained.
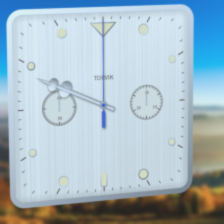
9.49
